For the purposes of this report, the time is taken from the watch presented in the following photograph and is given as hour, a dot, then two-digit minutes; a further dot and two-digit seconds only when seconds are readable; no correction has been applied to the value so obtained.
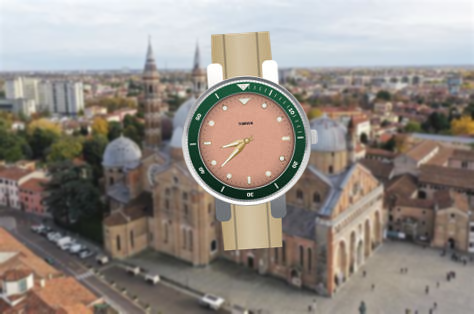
8.38
